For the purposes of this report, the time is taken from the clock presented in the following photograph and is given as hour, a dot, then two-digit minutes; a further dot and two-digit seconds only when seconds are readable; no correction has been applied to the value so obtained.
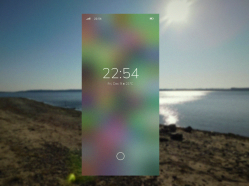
22.54
